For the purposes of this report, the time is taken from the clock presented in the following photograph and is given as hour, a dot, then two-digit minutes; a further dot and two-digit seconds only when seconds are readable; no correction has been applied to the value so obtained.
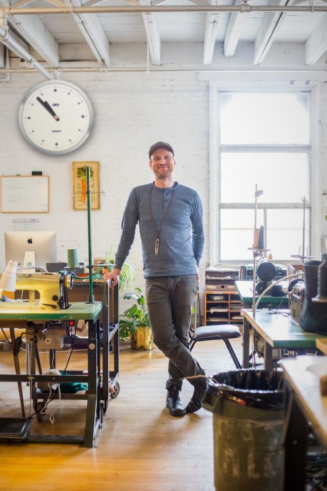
10.53
